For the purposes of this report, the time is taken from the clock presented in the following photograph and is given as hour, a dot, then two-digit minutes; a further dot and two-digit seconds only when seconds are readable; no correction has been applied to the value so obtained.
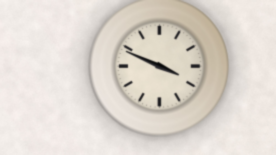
3.49
